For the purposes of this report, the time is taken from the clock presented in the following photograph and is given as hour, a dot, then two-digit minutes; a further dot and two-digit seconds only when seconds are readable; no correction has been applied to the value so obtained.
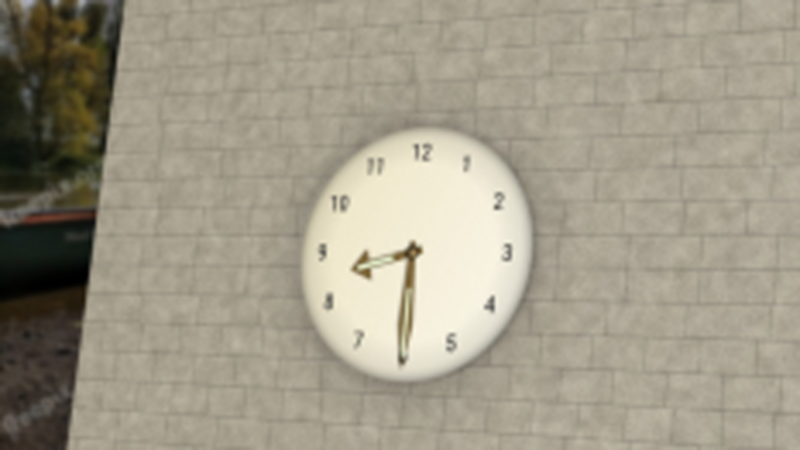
8.30
